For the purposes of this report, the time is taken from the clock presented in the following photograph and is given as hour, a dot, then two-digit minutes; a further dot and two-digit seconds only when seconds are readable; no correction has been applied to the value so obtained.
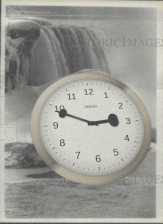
2.49
